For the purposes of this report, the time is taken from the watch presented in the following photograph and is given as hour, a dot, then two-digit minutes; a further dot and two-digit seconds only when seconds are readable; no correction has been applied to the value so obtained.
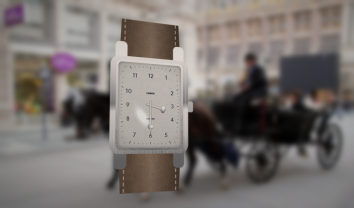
3.30
